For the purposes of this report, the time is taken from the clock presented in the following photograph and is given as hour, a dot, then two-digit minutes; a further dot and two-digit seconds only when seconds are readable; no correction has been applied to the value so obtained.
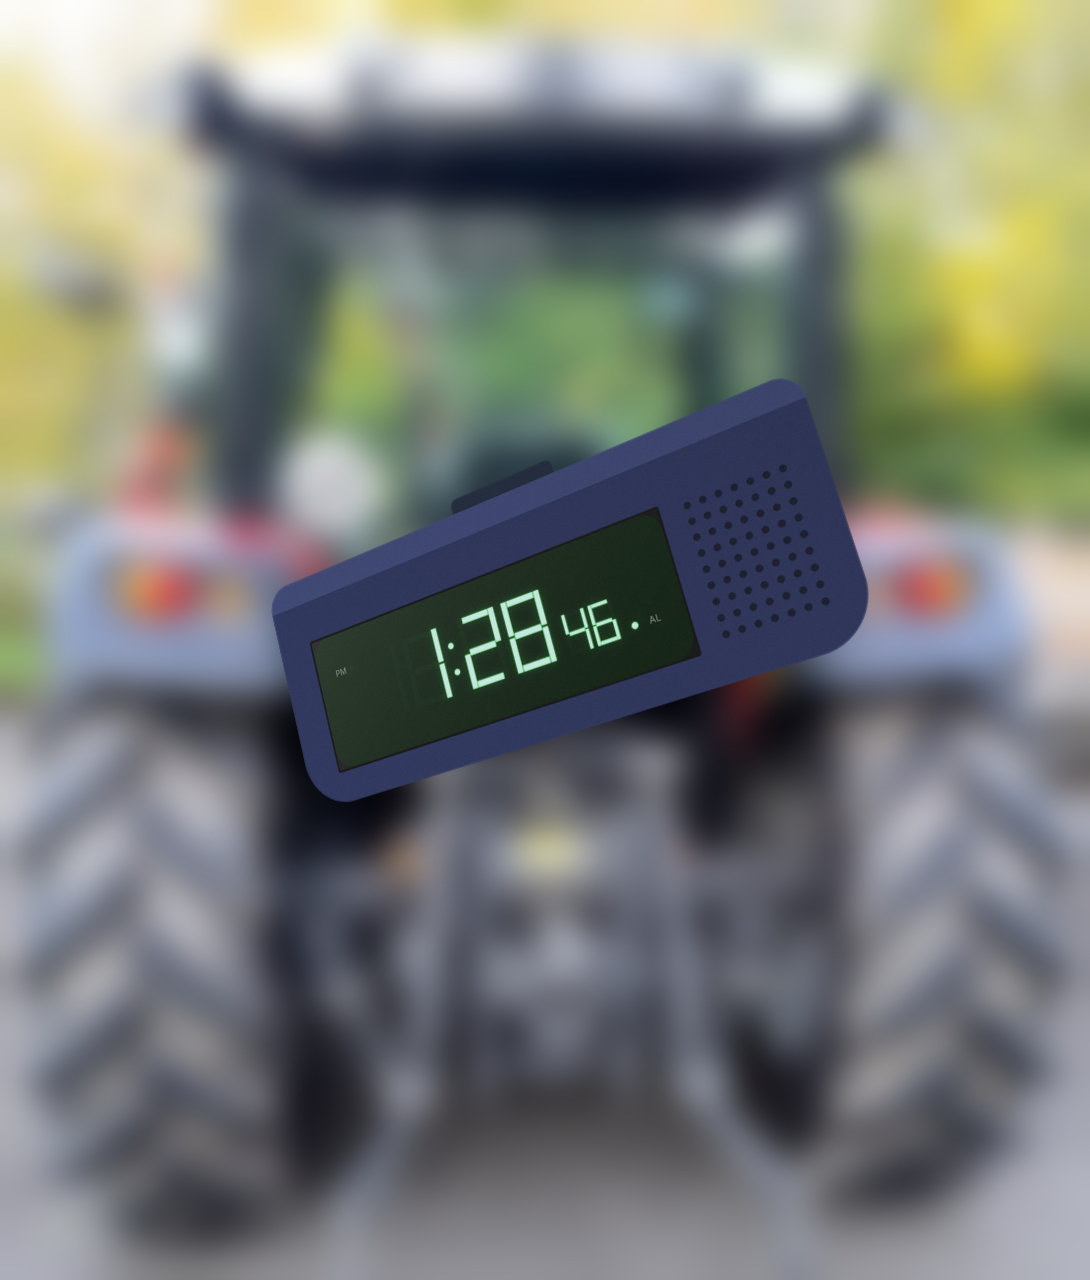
1.28.46
